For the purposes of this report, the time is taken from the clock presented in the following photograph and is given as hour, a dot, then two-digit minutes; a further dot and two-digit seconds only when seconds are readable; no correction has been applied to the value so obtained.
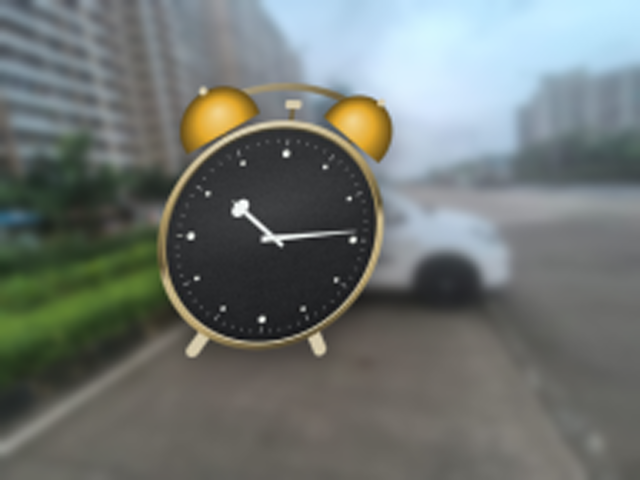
10.14
